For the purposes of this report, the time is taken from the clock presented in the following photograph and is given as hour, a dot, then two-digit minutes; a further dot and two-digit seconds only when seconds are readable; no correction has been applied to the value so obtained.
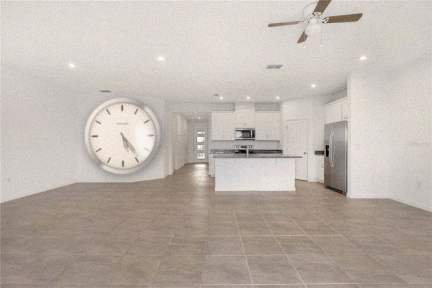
5.24
